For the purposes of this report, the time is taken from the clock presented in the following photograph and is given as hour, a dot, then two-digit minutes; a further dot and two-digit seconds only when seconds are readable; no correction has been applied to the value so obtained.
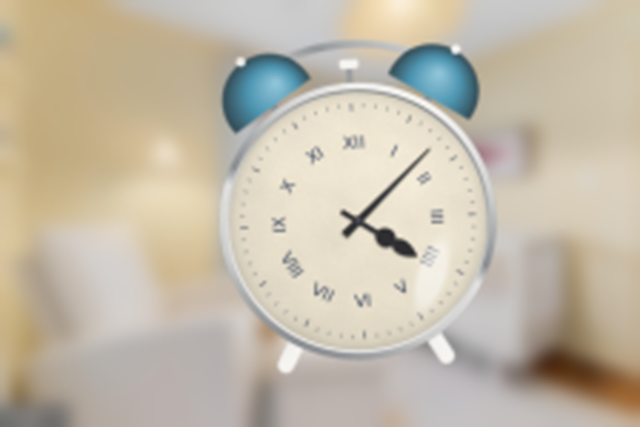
4.08
